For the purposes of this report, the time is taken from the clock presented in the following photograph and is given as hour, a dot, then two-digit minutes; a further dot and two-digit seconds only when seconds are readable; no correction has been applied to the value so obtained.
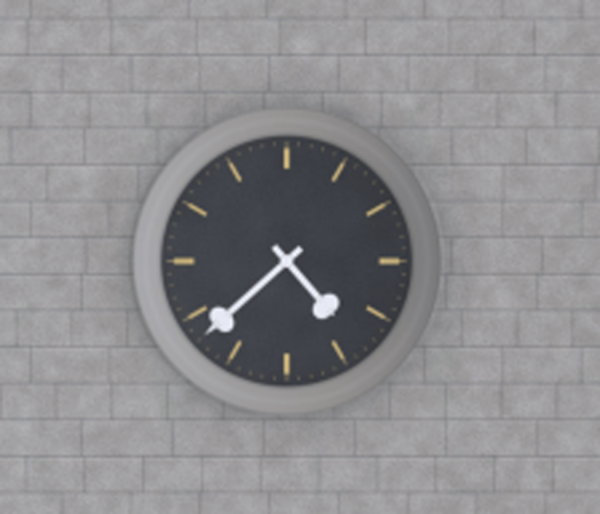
4.38
